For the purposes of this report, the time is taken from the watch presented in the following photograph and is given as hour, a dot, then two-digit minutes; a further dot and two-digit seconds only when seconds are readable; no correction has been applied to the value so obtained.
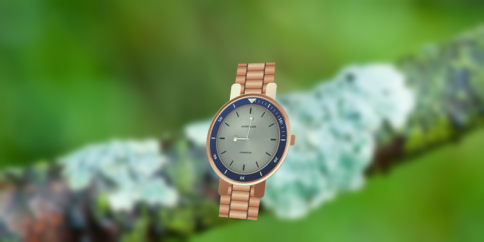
9.01
